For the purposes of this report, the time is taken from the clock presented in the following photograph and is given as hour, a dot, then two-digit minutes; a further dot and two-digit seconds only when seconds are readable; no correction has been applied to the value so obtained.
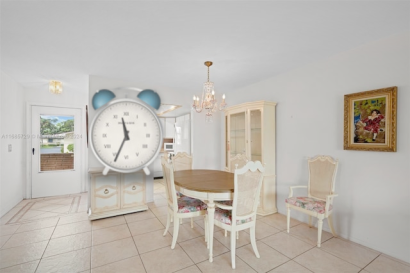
11.34
